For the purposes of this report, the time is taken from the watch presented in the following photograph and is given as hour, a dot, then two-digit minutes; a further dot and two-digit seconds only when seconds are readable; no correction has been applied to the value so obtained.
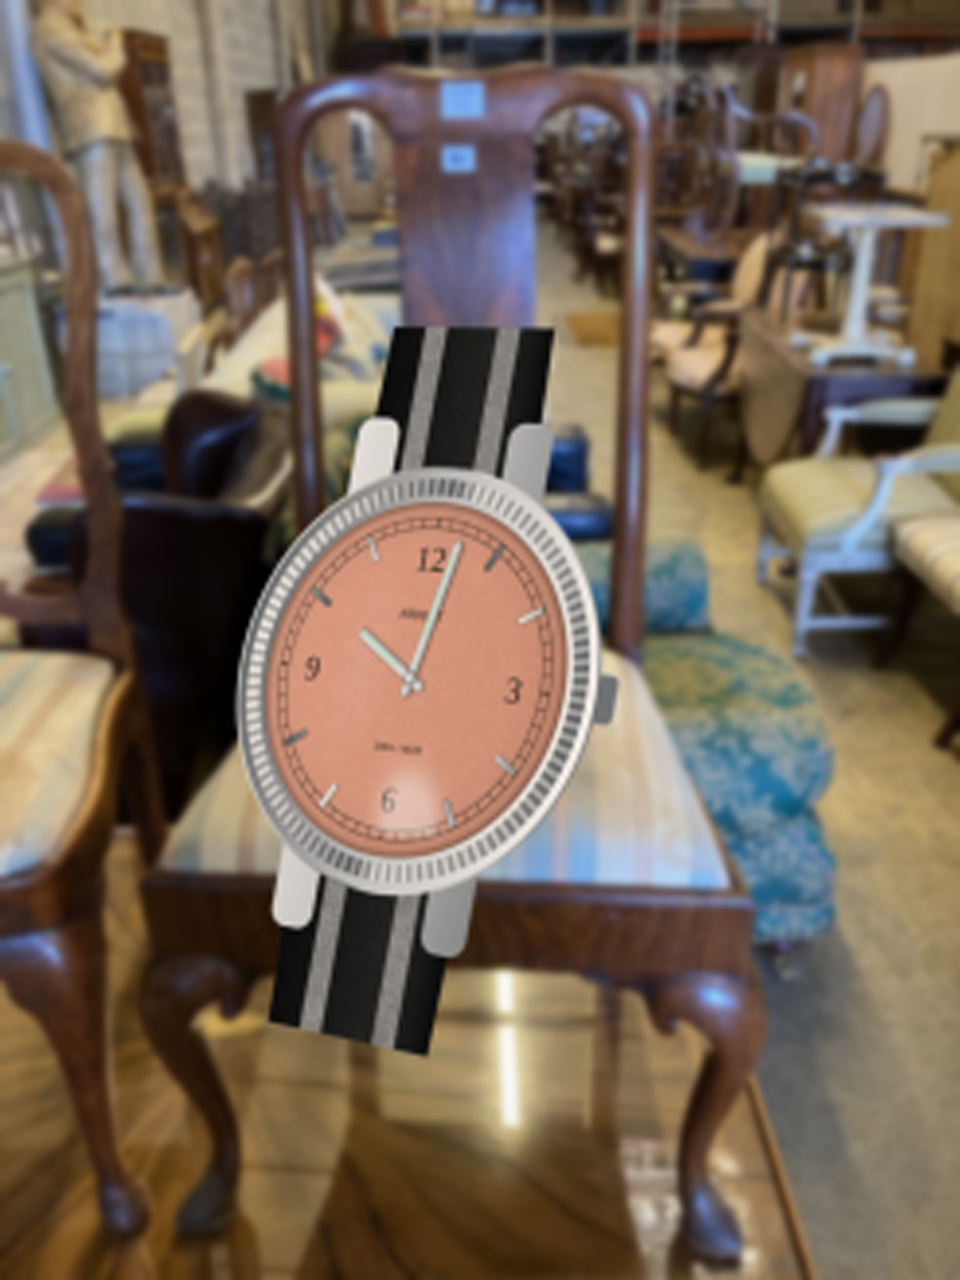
10.02
